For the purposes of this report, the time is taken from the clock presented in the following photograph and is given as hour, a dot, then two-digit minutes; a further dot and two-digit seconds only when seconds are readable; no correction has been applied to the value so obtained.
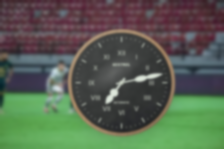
7.13
